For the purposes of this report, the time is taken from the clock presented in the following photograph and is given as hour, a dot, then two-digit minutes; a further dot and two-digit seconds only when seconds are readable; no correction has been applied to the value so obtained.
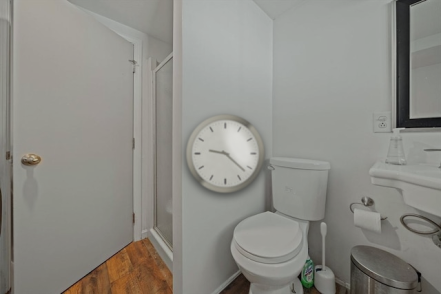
9.22
